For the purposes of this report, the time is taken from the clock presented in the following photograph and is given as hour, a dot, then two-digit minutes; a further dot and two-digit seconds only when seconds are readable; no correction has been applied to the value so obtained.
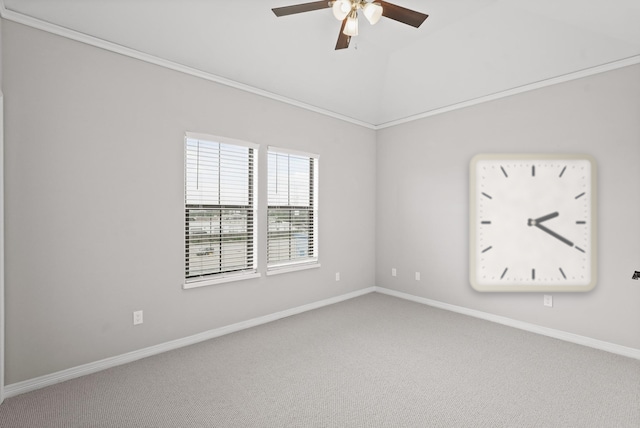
2.20
